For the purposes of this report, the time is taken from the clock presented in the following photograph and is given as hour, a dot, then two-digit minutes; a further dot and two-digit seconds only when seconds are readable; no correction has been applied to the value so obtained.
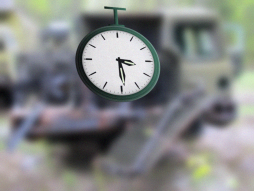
3.29
